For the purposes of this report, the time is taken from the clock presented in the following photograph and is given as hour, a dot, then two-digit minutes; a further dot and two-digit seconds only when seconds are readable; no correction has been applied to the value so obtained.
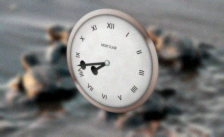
7.42
